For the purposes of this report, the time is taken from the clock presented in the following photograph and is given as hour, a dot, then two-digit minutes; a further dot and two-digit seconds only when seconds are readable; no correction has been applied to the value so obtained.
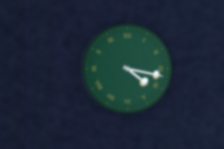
4.17
